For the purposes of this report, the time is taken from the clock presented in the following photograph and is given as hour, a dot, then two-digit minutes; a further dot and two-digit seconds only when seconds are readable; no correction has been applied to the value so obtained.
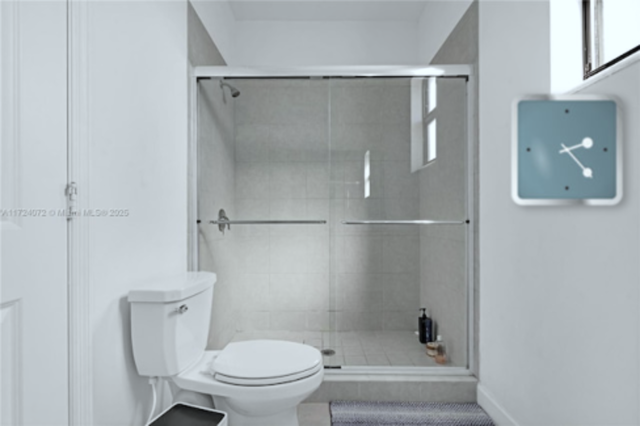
2.23
